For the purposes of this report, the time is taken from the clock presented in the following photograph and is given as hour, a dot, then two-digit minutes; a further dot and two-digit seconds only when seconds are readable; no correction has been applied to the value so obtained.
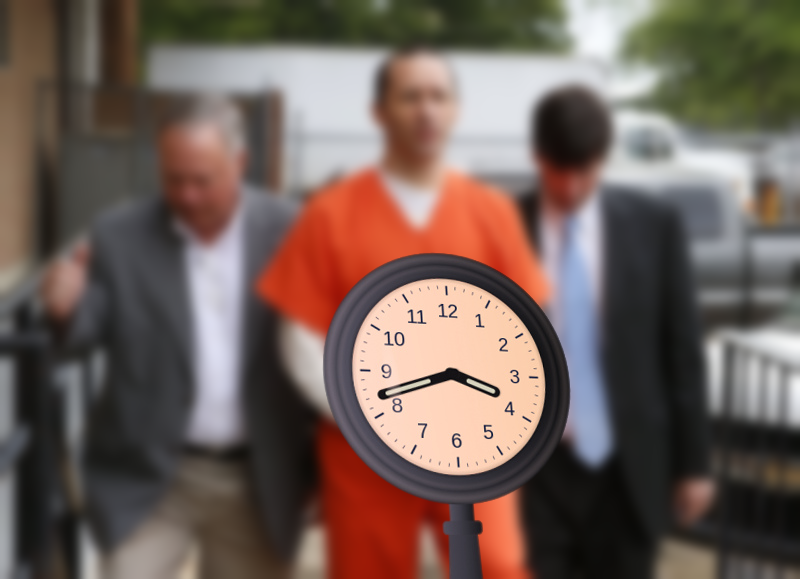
3.42
